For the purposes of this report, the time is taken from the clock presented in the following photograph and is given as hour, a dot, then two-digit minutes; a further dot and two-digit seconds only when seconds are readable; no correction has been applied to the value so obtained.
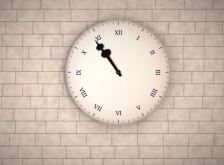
10.54
